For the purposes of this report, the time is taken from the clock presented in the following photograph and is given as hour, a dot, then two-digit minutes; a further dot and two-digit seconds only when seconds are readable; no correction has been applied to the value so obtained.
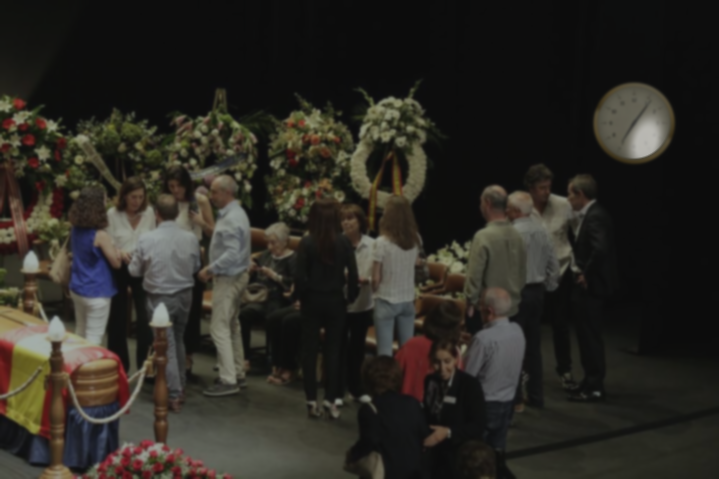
7.06
